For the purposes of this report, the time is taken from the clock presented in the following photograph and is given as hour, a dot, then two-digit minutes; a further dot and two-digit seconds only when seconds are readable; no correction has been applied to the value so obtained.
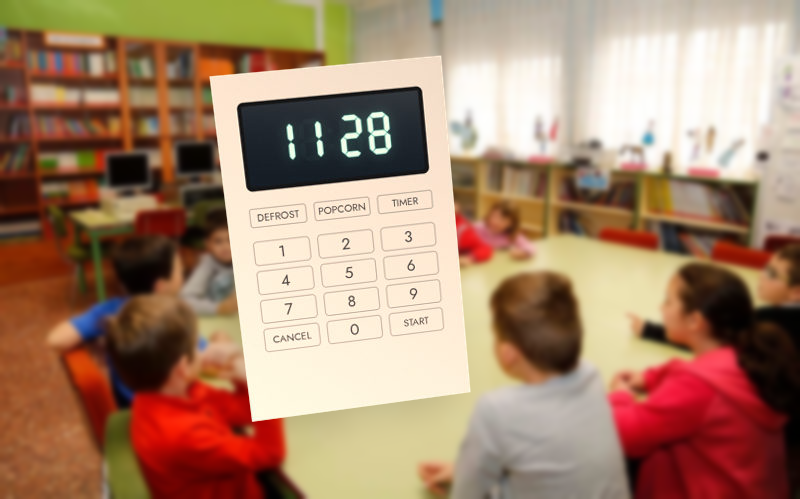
11.28
